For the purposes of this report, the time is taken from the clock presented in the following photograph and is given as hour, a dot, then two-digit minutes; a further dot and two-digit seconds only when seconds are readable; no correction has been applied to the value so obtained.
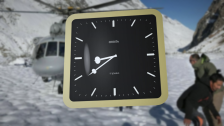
8.39
